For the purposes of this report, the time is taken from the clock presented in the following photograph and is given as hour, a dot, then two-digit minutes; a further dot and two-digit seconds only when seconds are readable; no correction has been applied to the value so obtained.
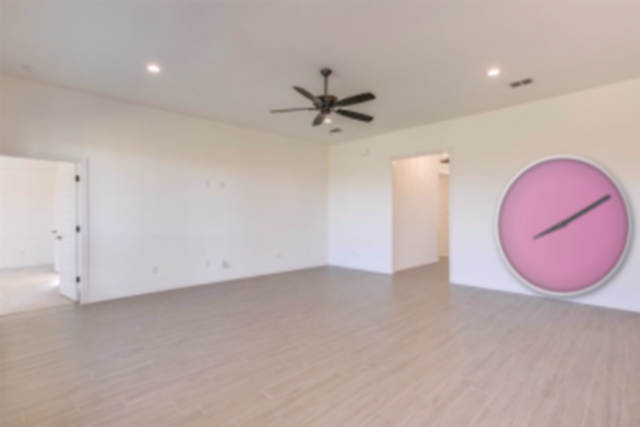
8.10
